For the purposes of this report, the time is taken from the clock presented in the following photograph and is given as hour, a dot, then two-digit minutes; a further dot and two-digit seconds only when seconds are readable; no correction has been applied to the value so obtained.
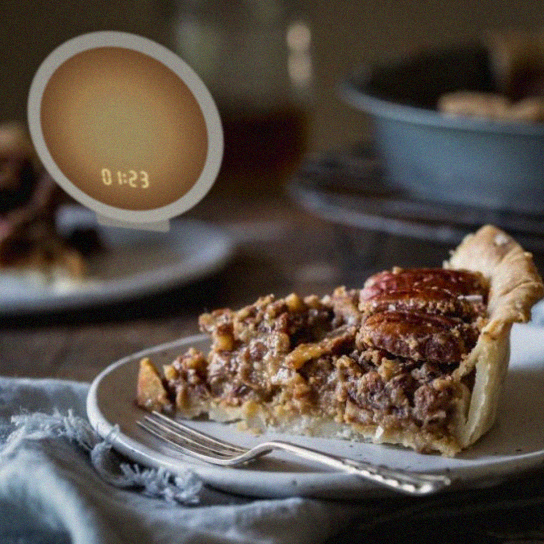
1.23
